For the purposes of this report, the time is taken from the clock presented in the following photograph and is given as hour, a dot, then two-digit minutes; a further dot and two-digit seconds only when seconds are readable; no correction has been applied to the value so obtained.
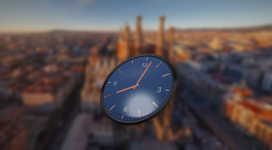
8.02
